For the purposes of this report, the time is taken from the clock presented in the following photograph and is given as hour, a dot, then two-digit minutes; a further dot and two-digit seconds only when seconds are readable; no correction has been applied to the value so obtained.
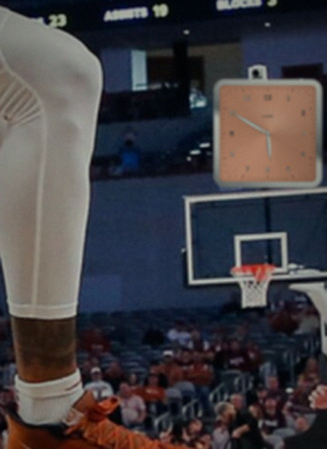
5.50
